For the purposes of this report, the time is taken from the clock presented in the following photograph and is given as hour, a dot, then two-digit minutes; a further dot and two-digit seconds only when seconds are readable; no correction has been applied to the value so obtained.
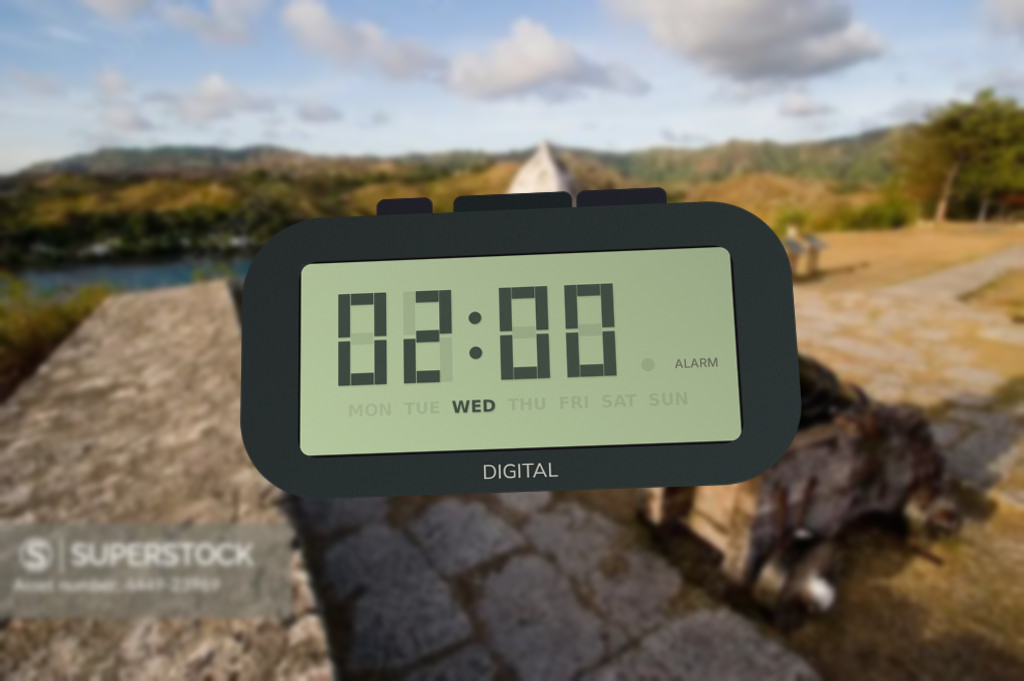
2.00
